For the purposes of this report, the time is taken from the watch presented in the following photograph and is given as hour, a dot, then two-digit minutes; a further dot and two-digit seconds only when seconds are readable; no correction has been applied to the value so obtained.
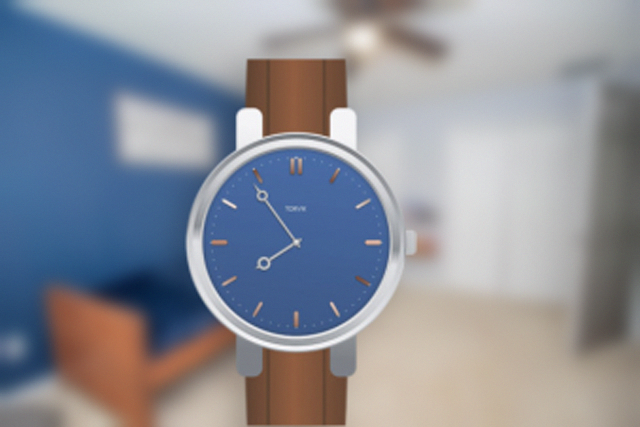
7.54
